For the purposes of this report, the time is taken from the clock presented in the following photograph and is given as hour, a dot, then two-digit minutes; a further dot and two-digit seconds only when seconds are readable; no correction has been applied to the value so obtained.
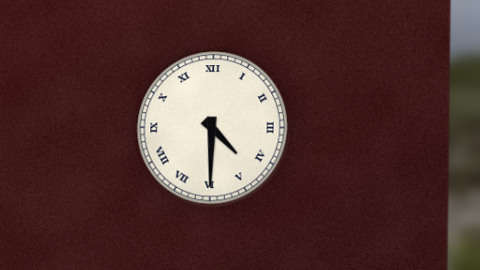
4.30
